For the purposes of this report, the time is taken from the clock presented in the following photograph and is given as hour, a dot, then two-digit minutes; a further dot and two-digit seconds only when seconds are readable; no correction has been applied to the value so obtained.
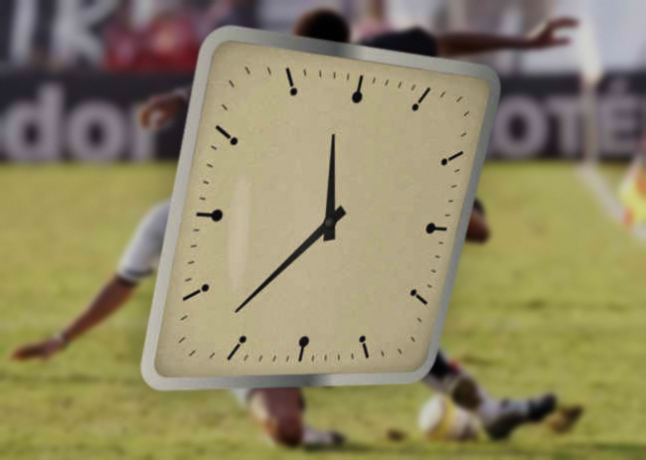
11.37
